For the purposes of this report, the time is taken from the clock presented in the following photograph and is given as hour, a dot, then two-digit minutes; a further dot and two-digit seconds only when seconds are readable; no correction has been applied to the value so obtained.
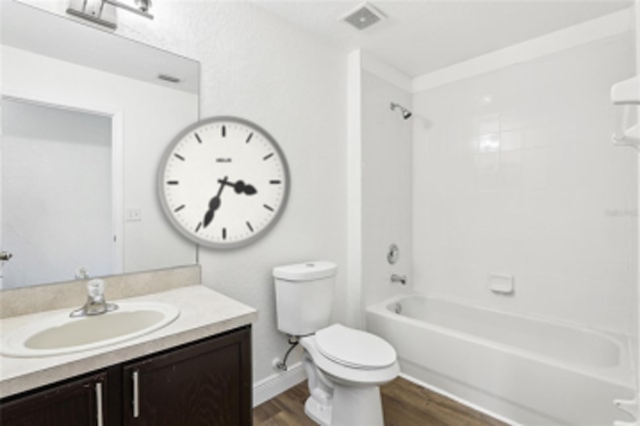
3.34
